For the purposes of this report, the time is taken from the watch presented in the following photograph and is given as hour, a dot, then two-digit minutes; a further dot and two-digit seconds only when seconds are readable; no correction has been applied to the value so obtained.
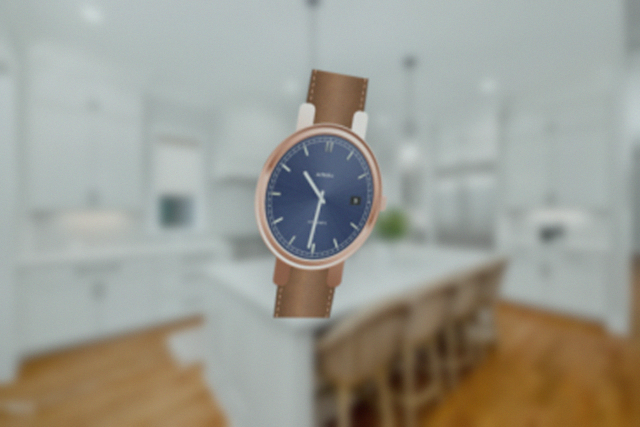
10.31
